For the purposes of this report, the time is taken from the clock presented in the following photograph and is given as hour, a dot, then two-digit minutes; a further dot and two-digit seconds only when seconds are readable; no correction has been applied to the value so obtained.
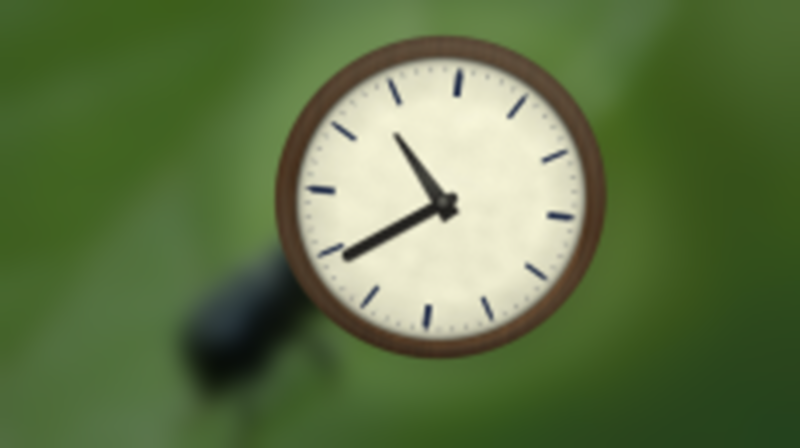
10.39
